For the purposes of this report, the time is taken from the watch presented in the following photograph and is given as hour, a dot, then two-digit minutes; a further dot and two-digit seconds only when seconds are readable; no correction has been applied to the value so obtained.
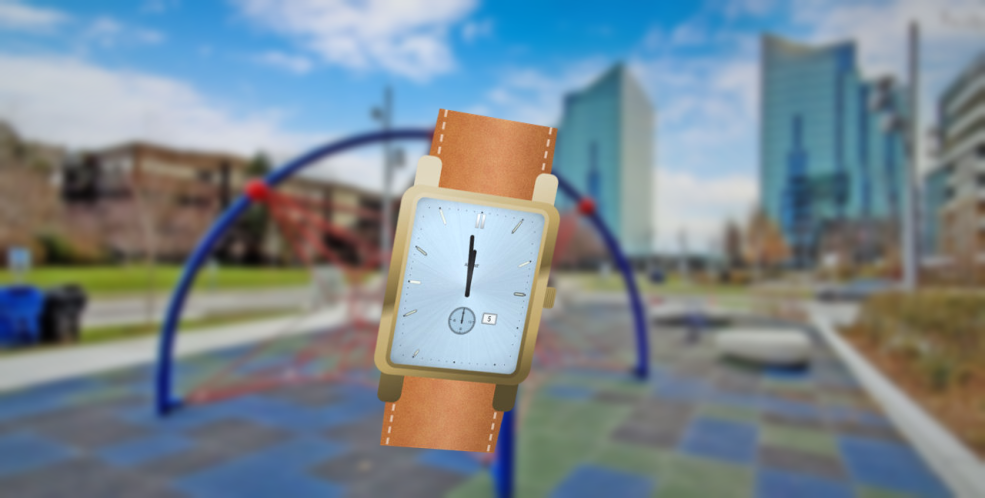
11.59
